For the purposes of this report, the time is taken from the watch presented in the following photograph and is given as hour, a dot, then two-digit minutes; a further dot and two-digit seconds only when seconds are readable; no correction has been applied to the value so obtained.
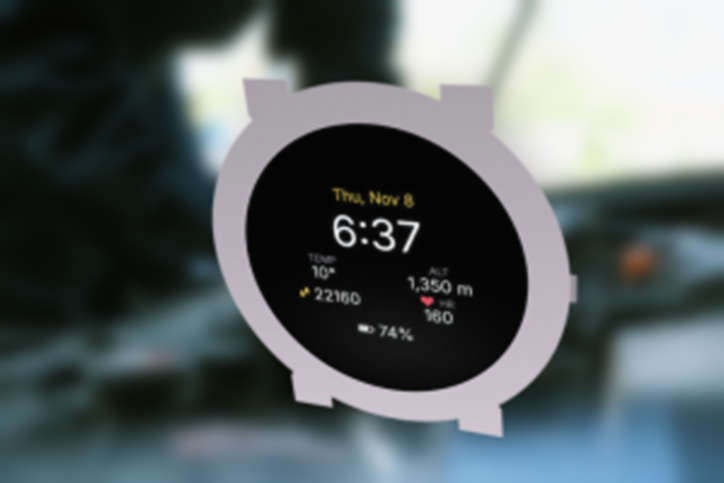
6.37
